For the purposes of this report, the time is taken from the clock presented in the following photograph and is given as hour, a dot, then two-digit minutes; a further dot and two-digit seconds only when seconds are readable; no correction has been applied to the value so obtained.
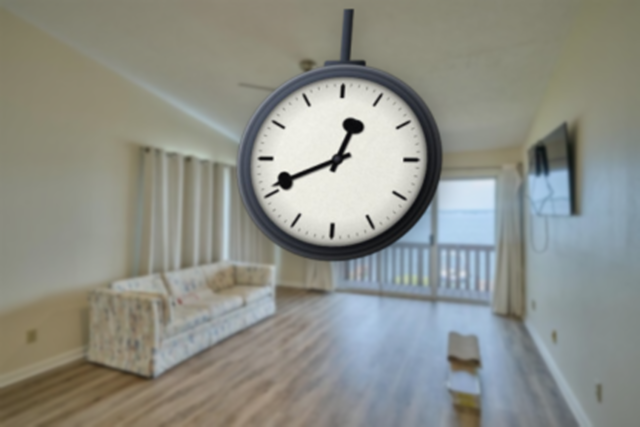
12.41
